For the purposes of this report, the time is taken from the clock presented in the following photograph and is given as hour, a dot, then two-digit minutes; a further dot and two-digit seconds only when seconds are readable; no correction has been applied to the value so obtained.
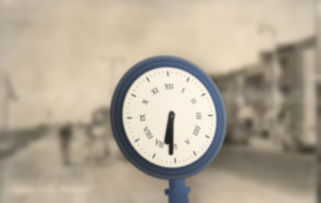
6.31
